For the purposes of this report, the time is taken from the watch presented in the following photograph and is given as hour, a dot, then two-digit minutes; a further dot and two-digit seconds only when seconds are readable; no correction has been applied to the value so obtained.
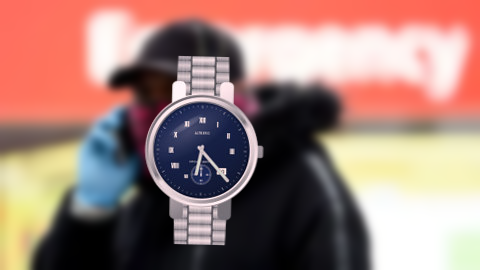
6.23
